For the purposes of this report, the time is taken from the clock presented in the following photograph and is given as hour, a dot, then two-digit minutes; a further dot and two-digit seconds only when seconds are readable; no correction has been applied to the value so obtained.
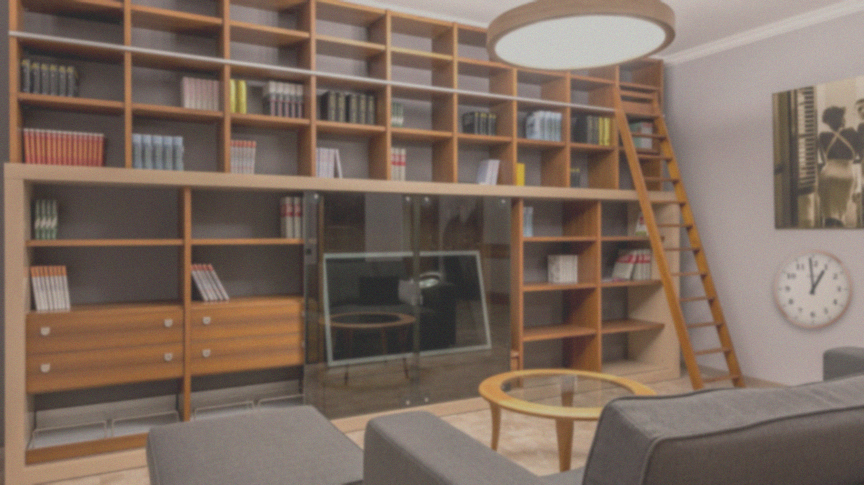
12.59
